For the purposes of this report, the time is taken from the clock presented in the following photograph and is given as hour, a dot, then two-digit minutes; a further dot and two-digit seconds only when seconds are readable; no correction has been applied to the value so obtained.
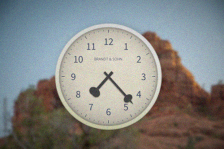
7.23
